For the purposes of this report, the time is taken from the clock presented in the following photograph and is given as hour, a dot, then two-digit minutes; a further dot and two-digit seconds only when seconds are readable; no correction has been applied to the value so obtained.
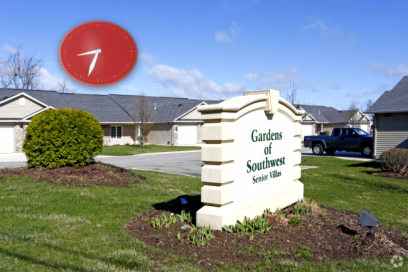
8.33
